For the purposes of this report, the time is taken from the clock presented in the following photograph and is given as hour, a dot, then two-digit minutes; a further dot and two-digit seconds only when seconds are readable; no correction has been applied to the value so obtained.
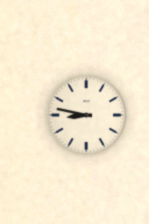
8.47
